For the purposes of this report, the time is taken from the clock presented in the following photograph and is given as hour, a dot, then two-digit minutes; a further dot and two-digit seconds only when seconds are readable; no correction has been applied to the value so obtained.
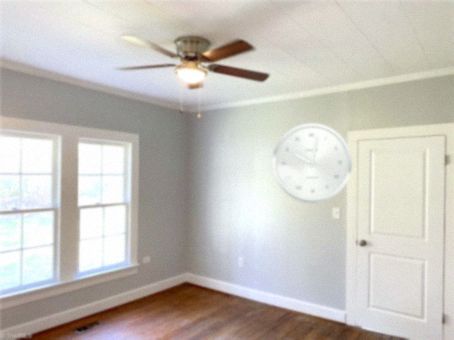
10.02
